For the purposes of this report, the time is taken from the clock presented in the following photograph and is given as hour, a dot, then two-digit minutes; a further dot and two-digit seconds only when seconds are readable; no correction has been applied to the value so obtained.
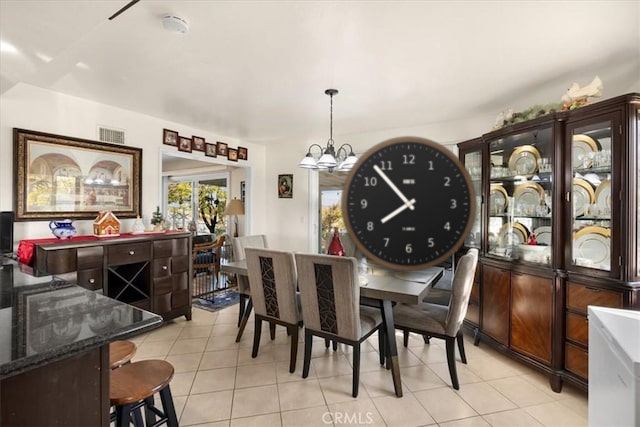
7.53
